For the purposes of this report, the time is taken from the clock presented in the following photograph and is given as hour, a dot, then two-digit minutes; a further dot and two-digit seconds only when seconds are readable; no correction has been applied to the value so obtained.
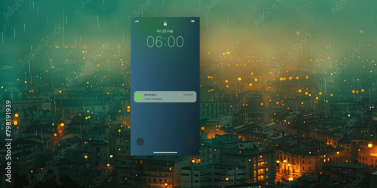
6.00
